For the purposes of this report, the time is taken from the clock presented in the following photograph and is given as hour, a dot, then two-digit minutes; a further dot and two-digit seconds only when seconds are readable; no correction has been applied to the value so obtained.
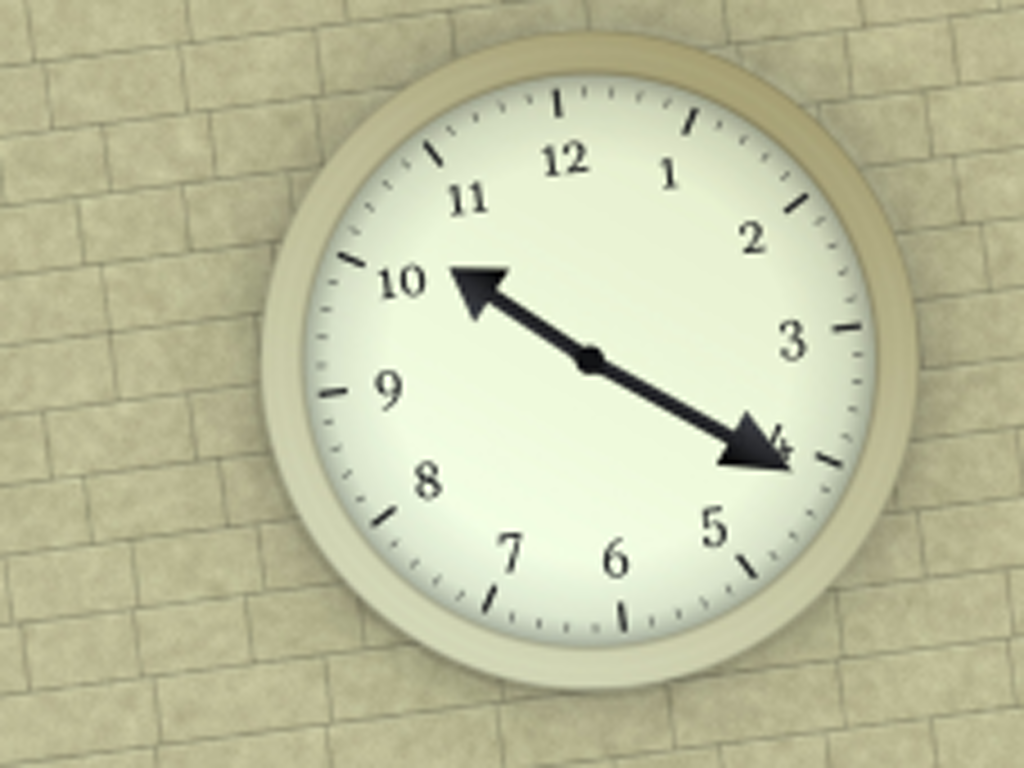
10.21
